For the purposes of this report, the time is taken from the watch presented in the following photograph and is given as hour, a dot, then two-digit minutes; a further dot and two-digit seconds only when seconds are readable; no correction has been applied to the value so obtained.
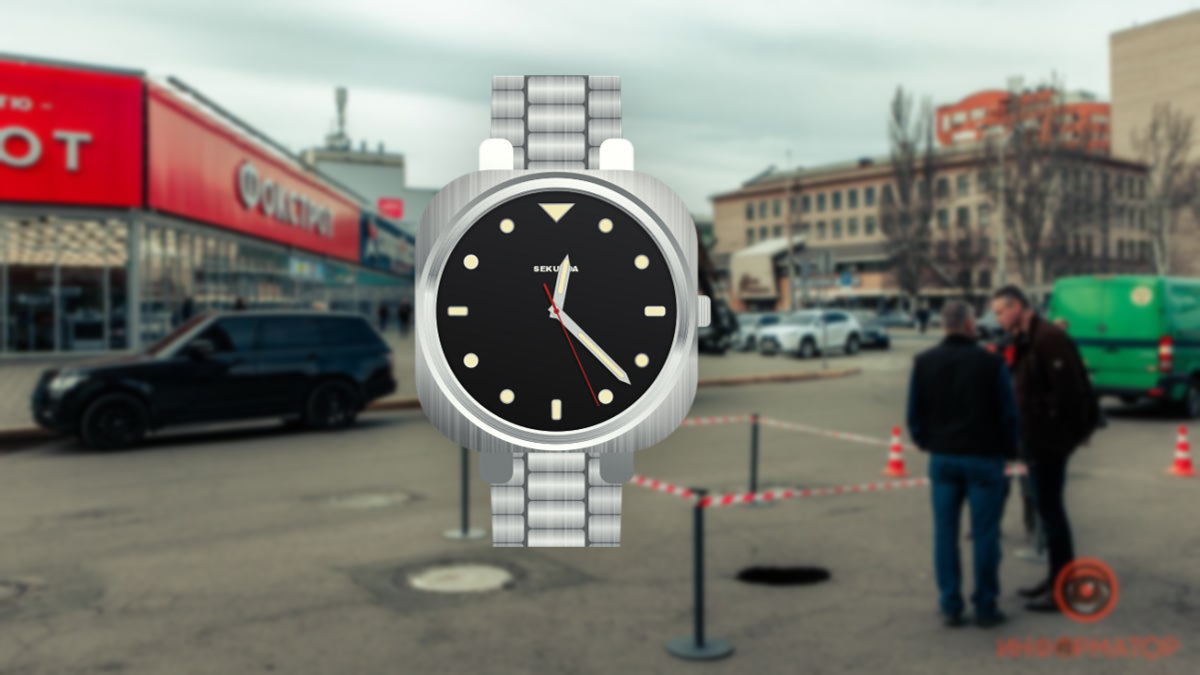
12.22.26
